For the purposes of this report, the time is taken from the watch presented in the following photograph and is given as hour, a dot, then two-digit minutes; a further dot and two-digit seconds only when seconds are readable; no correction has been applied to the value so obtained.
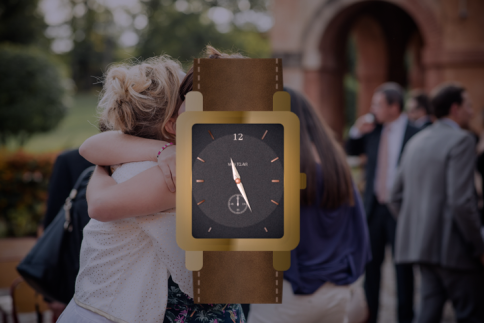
11.26
